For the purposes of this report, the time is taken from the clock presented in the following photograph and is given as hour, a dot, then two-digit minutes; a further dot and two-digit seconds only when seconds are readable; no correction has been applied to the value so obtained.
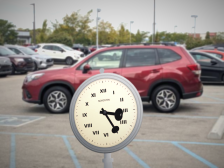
3.25
